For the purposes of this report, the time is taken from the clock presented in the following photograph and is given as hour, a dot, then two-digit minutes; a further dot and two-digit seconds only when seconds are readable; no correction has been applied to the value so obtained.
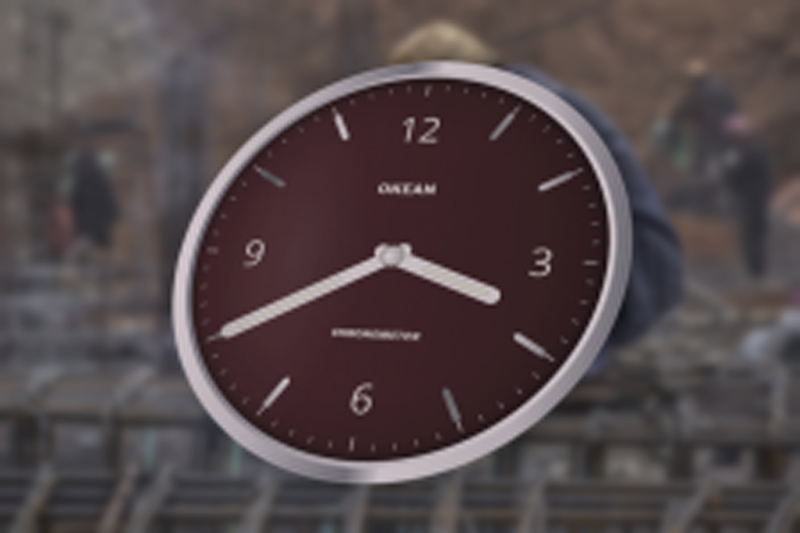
3.40
